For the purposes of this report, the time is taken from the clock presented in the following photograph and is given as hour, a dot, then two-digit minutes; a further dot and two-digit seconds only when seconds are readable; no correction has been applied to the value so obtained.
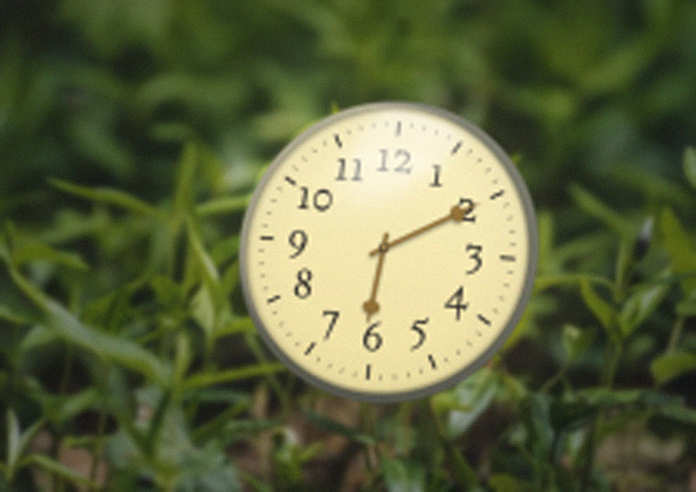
6.10
